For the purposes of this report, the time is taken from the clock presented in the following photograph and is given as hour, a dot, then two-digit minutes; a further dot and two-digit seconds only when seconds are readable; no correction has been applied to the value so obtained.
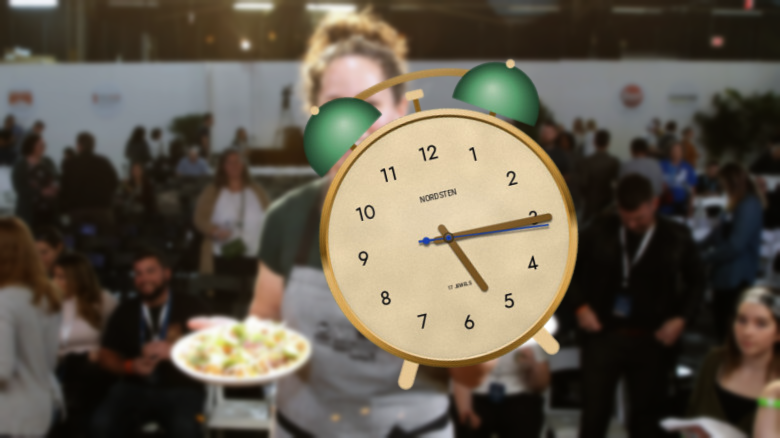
5.15.16
